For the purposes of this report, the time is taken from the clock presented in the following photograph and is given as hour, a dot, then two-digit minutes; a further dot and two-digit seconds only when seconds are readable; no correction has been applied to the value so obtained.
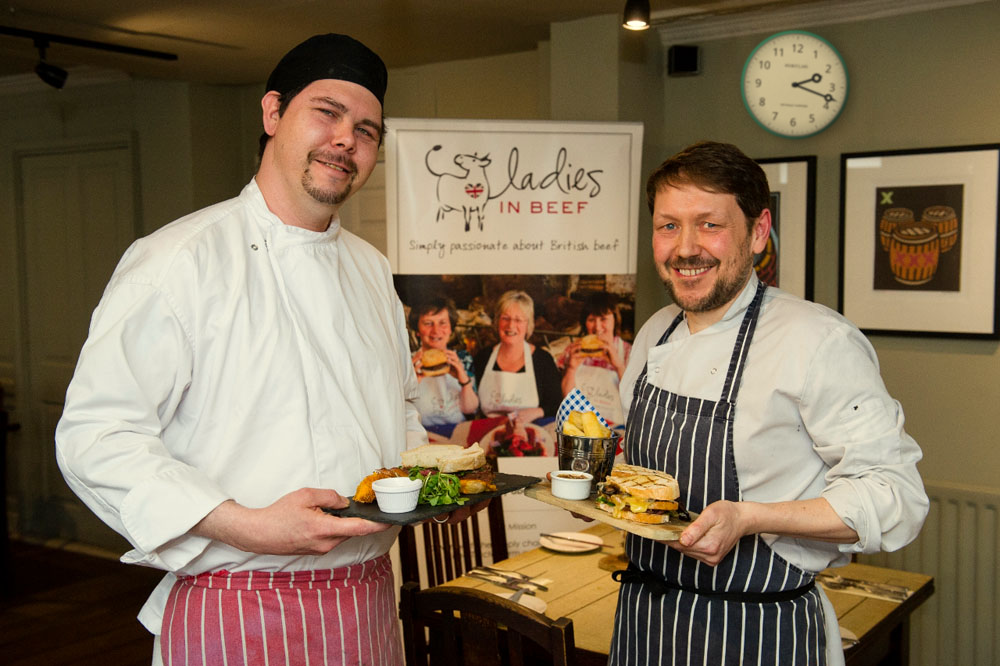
2.18
